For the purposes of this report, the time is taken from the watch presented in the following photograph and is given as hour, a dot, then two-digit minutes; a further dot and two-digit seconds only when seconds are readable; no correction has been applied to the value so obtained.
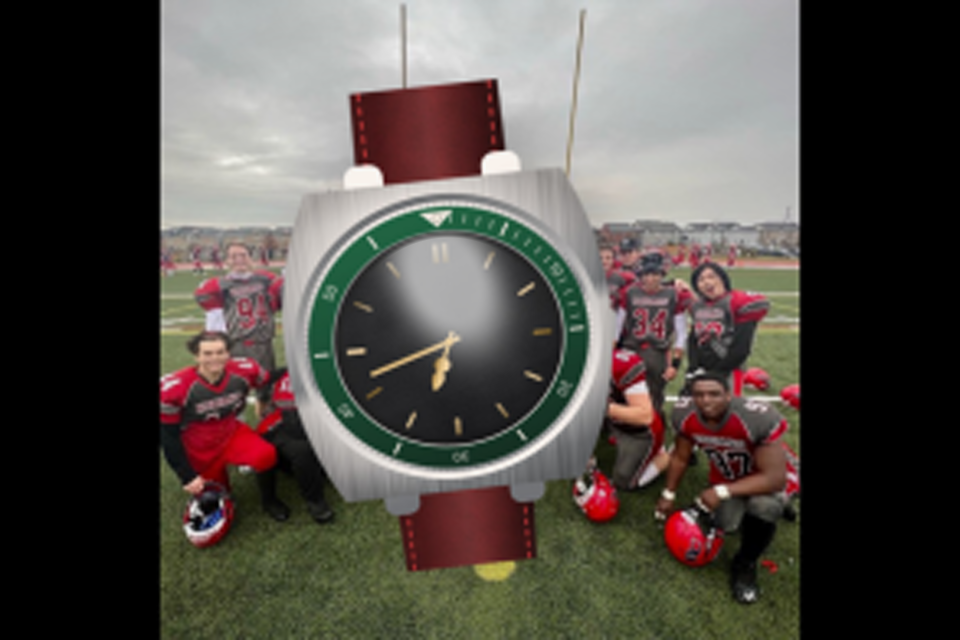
6.42
